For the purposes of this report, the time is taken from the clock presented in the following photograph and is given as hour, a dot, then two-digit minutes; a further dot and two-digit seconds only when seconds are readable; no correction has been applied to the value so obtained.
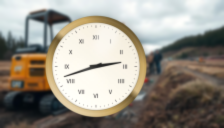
2.42
